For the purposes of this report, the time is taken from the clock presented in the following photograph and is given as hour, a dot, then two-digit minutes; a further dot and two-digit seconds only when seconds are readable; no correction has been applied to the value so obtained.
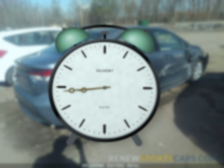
8.44
